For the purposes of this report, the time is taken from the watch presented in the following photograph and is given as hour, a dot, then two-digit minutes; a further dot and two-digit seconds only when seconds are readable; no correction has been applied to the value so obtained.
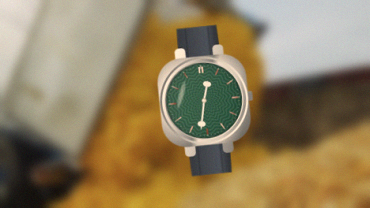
12.32
